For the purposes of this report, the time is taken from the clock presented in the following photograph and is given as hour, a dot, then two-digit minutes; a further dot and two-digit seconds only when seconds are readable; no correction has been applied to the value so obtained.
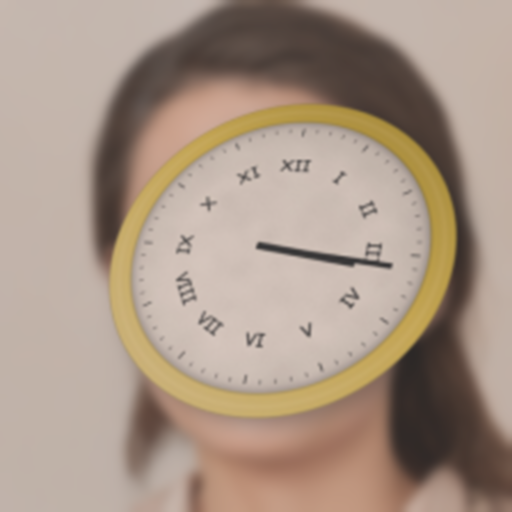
3.16
